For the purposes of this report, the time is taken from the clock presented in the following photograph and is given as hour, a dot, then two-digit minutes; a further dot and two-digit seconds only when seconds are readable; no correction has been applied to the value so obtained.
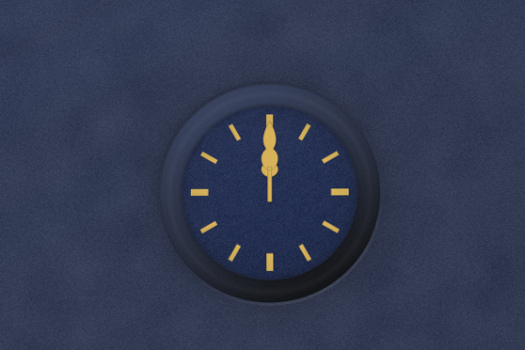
12.00
